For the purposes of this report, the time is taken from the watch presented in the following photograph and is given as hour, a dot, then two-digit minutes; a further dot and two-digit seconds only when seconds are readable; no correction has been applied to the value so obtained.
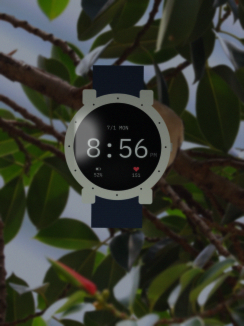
8.56
